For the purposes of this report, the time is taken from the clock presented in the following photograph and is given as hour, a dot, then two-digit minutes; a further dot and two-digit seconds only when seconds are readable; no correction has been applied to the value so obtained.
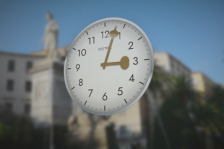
3.03
